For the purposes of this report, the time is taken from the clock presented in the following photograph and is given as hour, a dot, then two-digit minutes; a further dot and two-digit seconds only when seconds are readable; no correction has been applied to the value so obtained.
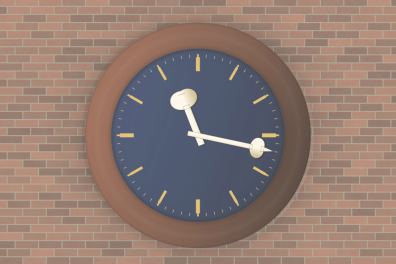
11.17
